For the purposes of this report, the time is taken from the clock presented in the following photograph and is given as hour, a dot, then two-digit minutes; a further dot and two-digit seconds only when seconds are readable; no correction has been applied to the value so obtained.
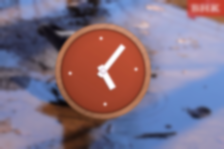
5.07
